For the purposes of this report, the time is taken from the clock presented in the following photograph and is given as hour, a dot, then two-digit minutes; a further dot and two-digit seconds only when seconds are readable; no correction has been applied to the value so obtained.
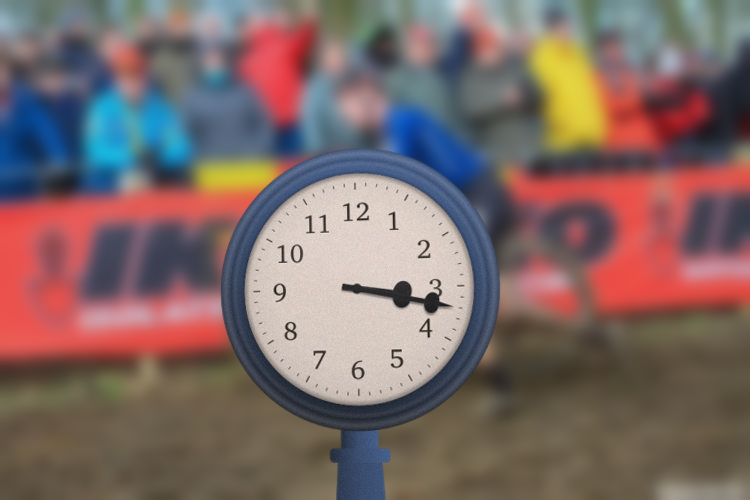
3.17
